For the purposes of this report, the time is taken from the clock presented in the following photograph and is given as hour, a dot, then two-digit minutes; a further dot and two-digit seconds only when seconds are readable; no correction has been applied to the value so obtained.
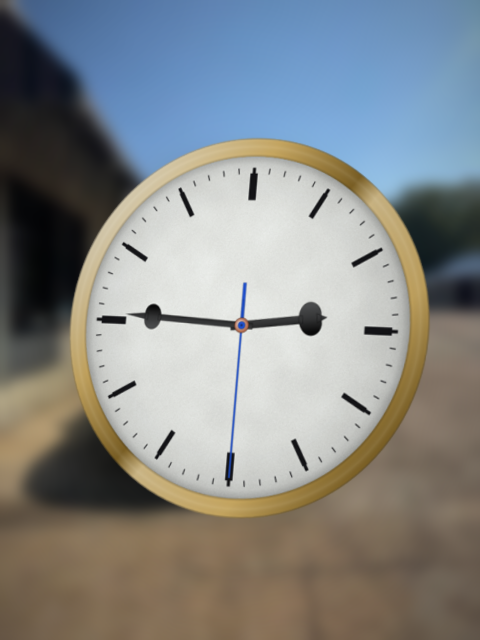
2.45.30
